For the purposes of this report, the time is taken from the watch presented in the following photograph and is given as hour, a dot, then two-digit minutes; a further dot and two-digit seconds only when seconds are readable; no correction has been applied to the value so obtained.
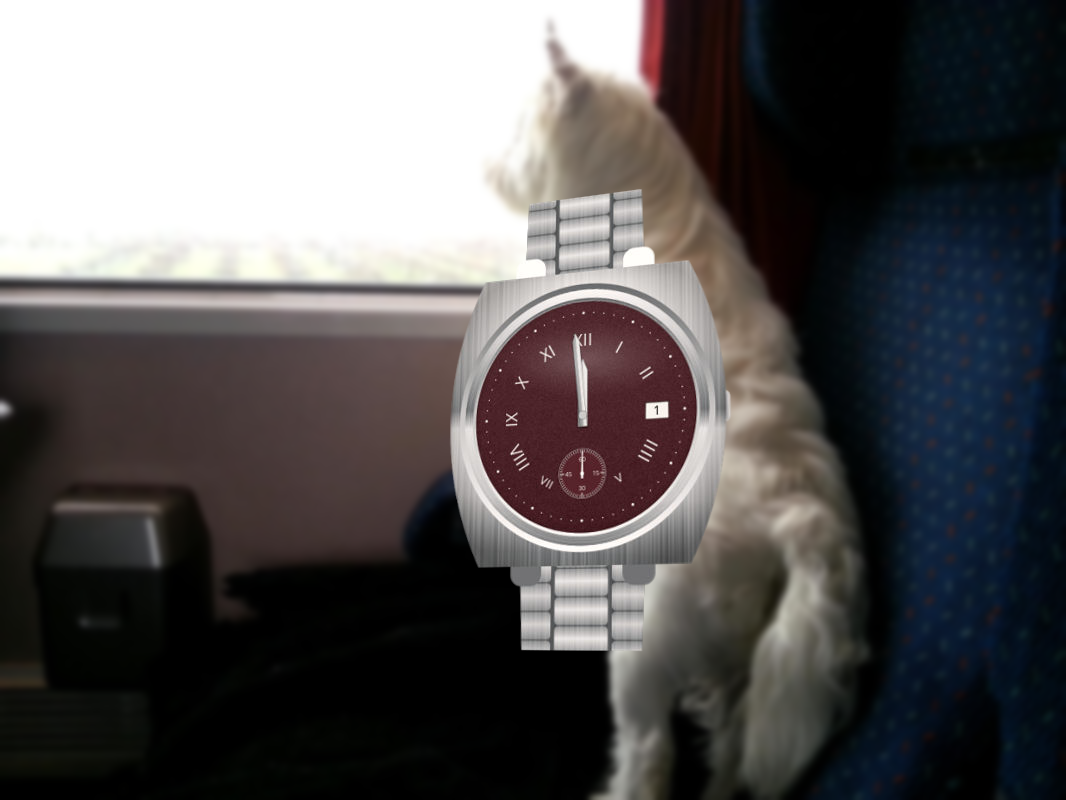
11.59
